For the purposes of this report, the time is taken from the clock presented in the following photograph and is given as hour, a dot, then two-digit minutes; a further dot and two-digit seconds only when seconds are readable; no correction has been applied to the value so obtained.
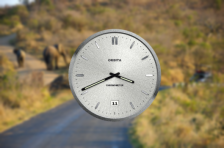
3.41
